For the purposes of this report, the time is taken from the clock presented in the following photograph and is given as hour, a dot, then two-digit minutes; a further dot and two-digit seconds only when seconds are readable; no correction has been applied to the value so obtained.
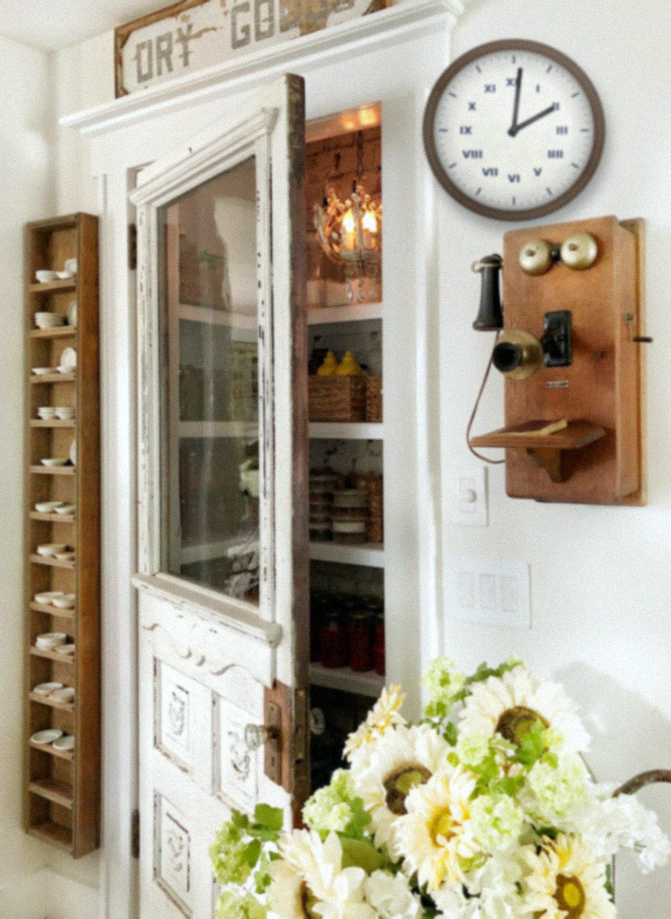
2.01
